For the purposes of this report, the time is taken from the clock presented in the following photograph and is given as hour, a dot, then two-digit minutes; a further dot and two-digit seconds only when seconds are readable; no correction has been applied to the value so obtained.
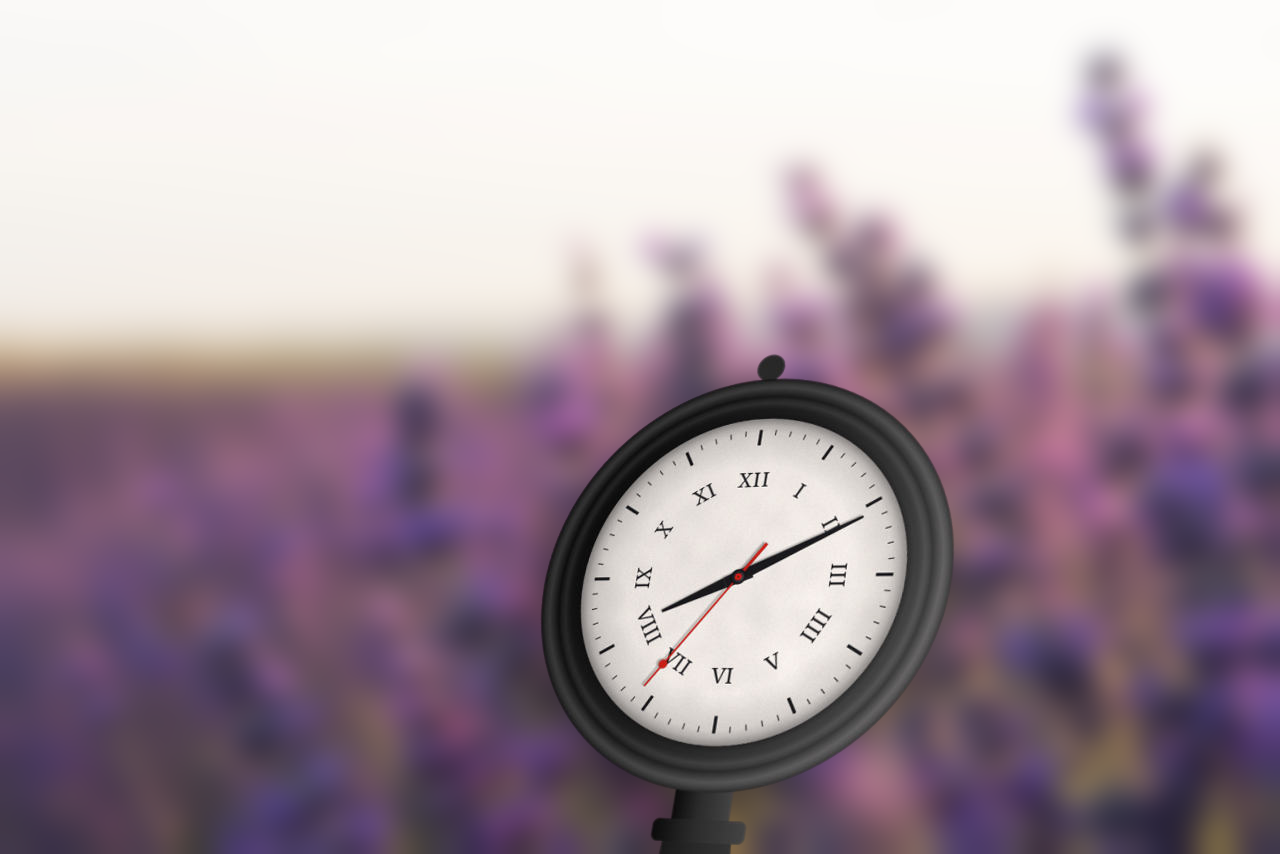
8.10.36
